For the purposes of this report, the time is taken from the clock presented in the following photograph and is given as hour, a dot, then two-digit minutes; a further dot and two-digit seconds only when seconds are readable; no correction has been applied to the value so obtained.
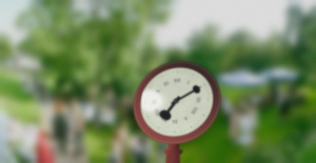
7.10
